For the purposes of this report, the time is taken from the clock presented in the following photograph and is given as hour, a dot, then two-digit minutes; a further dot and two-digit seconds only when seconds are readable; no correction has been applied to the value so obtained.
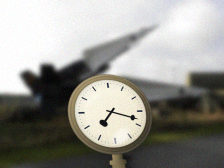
7.18
